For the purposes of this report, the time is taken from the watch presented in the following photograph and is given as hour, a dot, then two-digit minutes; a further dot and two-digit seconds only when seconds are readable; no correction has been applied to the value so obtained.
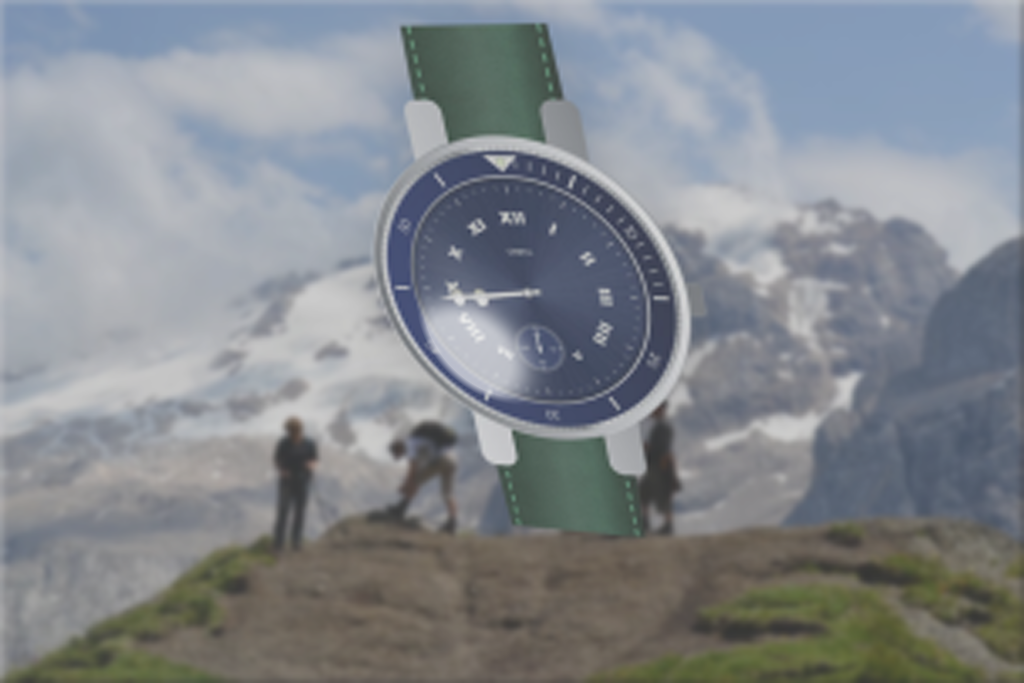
8.44
